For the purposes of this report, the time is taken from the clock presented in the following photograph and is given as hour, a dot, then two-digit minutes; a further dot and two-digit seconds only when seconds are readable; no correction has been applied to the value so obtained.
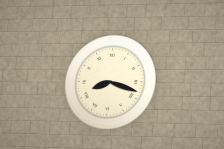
8.18
